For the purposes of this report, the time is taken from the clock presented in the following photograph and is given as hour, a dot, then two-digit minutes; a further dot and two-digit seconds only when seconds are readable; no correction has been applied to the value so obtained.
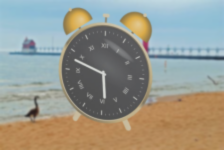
5.48
